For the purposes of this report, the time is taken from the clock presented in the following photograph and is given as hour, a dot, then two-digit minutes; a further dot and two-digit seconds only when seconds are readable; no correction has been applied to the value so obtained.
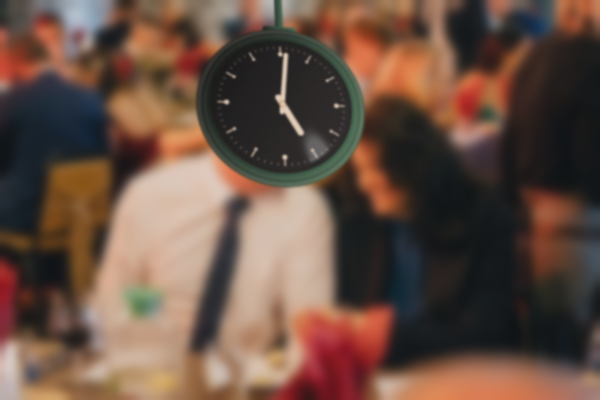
5.01
